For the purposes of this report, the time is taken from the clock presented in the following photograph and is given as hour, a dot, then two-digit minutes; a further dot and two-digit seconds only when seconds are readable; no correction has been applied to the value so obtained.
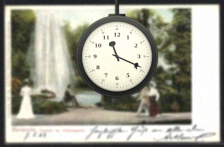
11.19
